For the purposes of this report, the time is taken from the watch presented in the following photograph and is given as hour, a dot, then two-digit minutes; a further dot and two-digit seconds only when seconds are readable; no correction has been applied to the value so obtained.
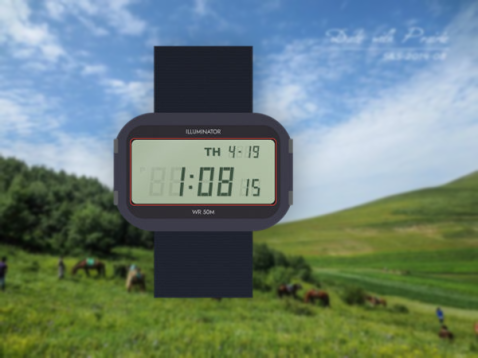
1.08.15
